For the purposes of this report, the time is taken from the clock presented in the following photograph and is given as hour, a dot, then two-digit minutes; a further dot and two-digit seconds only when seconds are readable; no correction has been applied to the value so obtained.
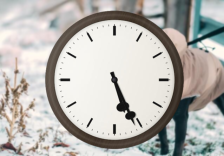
5.26
